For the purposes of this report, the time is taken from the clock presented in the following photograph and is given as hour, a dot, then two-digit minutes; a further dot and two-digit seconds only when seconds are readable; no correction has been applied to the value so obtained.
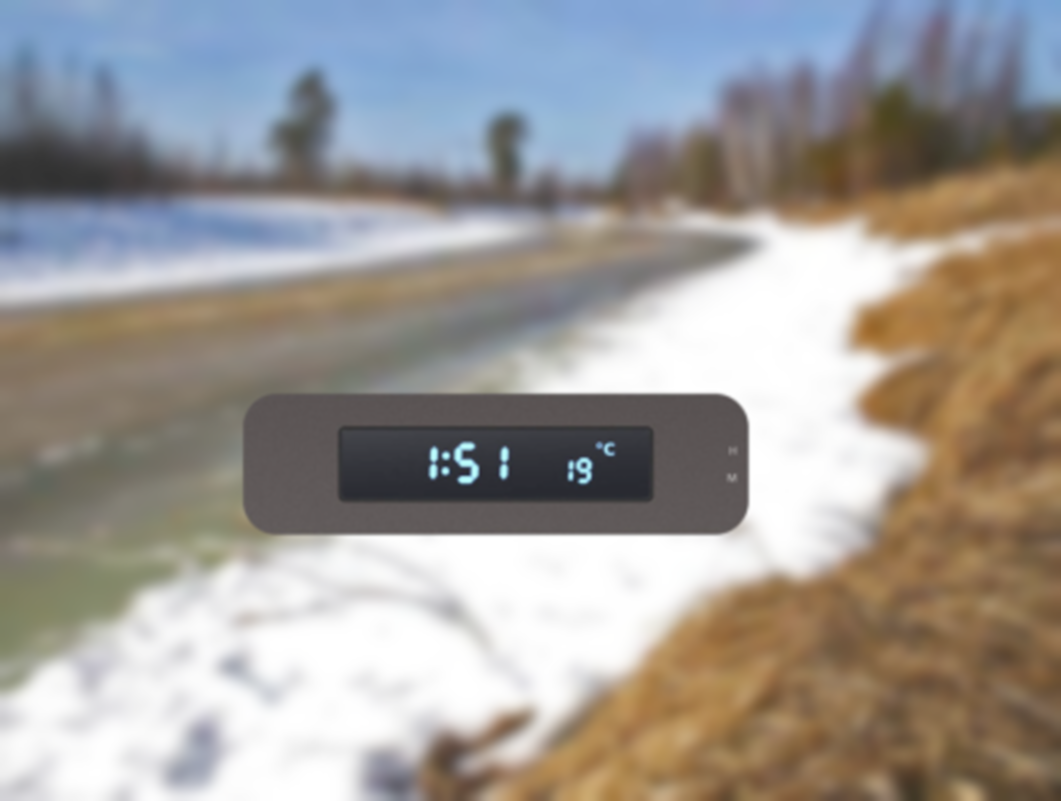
1.51
